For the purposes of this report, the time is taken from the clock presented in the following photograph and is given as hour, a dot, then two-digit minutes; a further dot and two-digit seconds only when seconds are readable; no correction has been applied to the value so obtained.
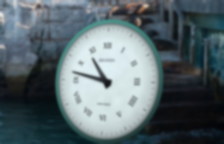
10.47
